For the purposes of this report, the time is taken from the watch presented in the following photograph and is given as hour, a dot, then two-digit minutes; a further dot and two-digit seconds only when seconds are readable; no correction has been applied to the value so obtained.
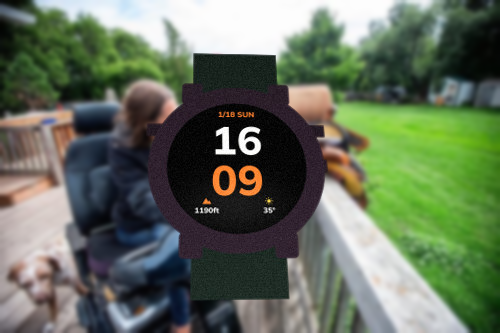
16.09
